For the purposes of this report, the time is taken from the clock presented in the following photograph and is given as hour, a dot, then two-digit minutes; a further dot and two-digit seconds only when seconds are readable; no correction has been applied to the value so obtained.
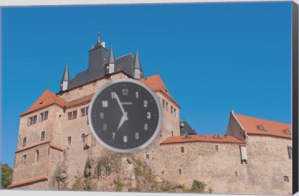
6.56
